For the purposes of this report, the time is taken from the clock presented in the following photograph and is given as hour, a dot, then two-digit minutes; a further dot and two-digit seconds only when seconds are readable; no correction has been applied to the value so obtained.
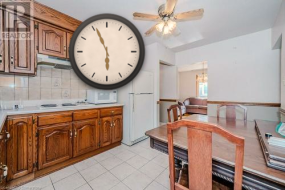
5.56
